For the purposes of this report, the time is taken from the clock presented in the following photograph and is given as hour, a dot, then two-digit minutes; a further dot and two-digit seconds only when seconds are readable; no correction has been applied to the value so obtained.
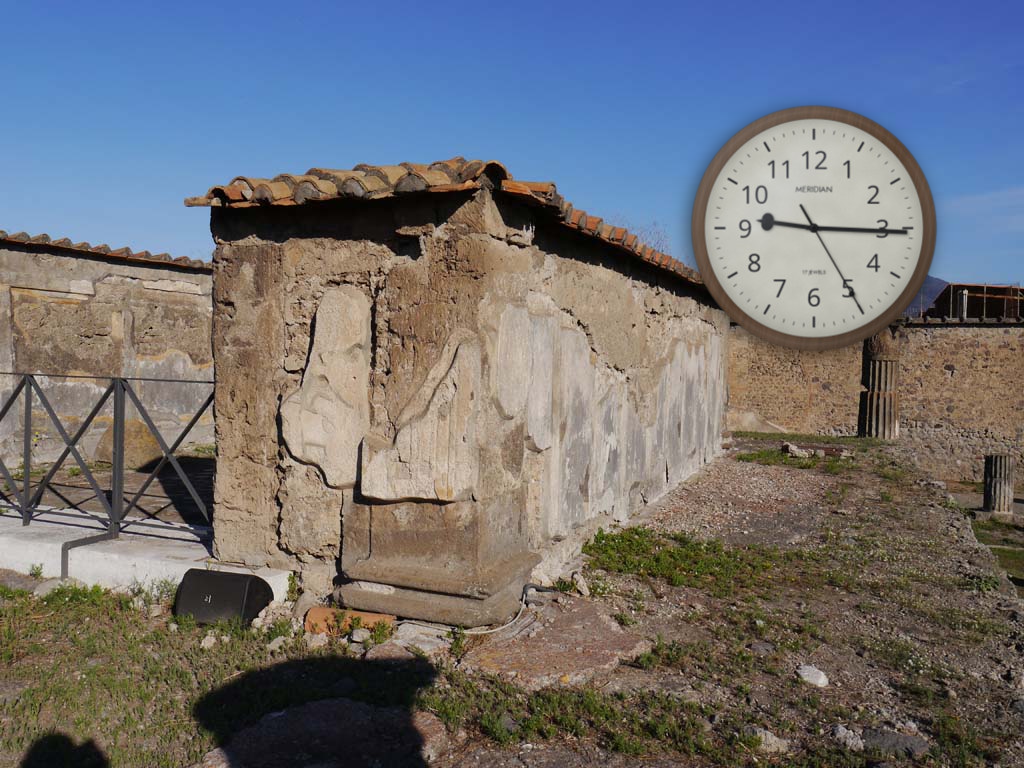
9.15.25
